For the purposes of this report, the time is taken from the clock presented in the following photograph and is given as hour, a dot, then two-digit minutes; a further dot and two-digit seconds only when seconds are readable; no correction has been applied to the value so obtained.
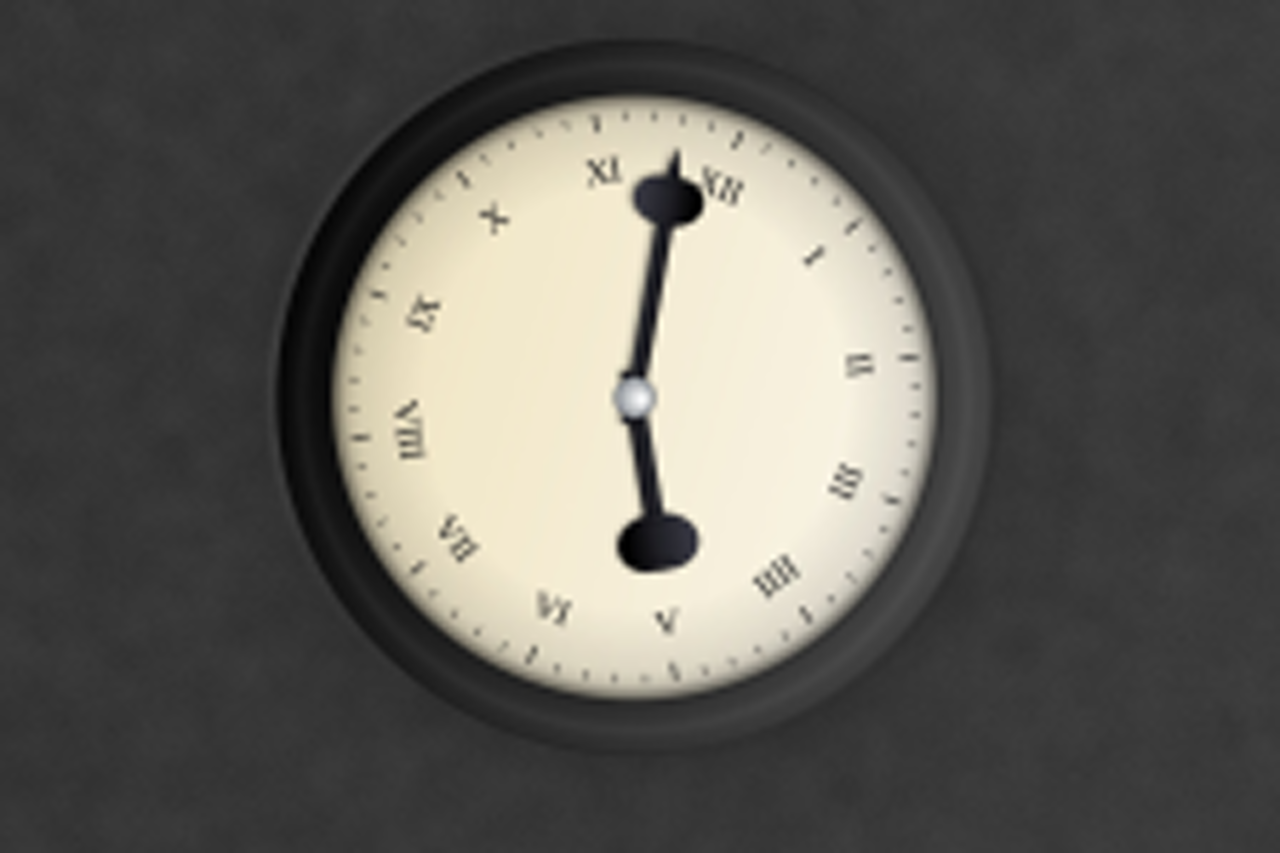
4.58
